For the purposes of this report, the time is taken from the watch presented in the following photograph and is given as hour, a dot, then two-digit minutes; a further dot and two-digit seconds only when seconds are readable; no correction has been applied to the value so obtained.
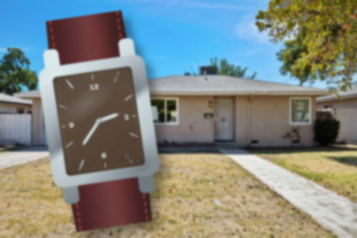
2.37
